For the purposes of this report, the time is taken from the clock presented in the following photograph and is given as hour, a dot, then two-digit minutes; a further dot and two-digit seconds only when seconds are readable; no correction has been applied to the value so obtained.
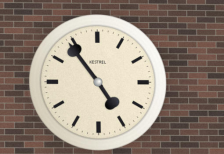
4.54
